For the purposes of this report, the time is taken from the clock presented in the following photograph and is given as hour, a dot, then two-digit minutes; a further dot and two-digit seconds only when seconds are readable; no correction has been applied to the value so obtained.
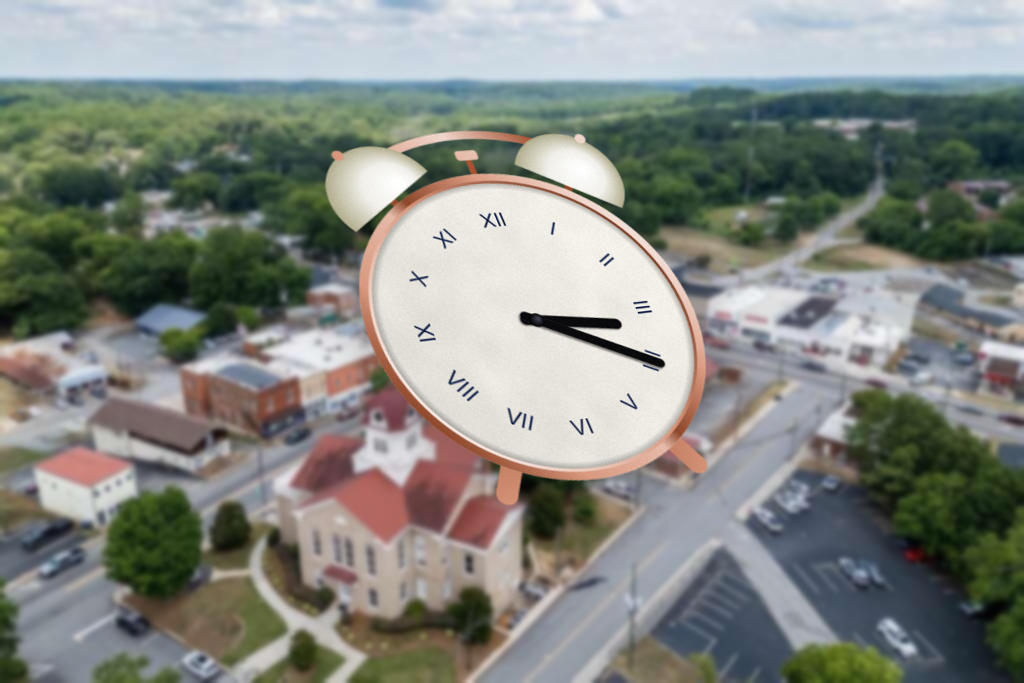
3.20
